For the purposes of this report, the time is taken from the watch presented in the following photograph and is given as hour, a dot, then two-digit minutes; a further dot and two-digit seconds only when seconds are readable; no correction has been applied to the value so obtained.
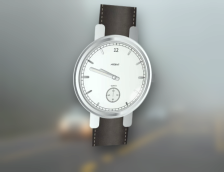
9.48
